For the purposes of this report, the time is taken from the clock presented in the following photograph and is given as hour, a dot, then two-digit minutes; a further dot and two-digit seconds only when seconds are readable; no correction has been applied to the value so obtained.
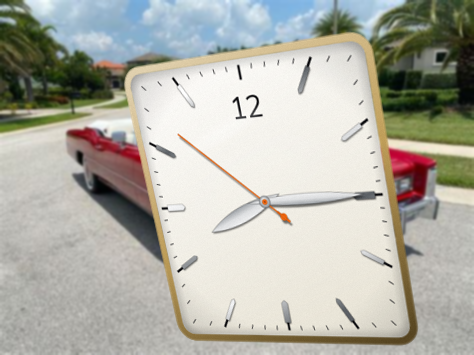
8.14.52
